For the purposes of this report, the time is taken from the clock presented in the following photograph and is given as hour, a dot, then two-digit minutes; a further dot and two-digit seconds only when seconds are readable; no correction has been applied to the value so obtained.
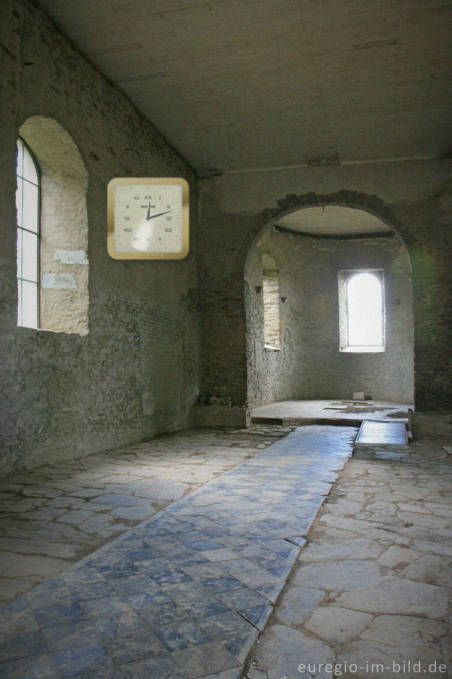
12.12
